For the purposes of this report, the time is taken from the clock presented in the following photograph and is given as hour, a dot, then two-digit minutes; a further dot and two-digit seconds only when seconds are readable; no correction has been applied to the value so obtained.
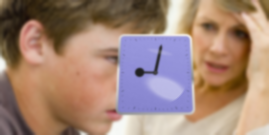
9.02
